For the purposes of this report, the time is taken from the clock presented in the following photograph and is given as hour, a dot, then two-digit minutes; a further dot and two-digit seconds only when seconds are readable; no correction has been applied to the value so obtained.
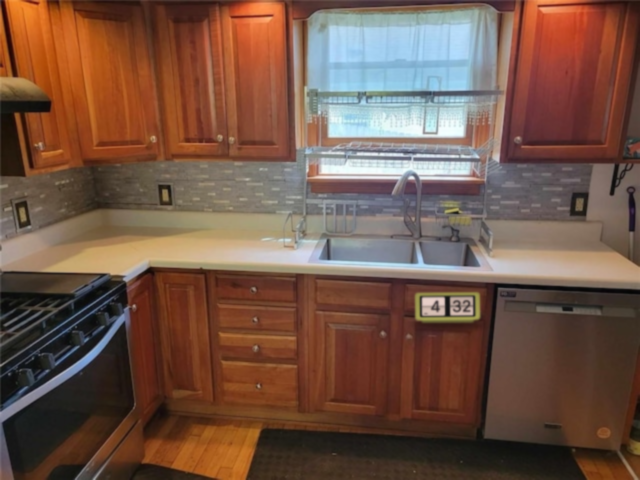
4.32
